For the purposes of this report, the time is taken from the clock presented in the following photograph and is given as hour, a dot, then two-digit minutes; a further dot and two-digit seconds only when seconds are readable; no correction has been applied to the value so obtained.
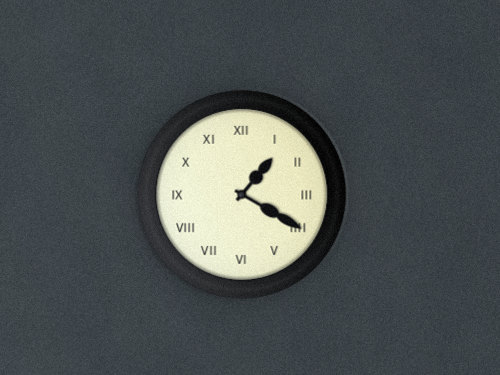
1.20
